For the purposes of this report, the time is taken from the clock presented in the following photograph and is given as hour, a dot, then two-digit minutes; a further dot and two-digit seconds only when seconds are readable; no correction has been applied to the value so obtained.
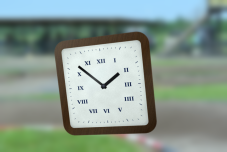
1.52
